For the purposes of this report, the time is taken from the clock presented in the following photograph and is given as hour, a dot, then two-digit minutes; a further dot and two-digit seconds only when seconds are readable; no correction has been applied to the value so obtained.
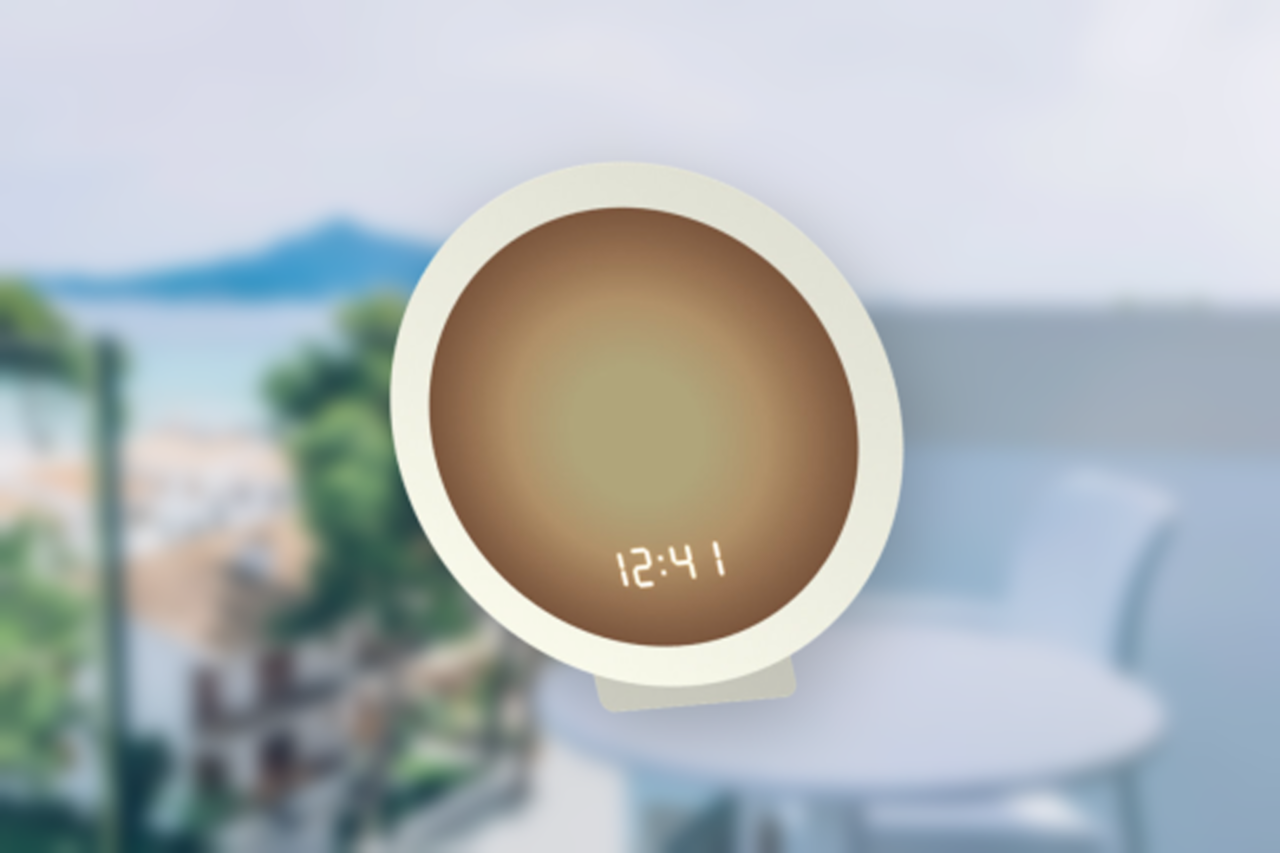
12.41
